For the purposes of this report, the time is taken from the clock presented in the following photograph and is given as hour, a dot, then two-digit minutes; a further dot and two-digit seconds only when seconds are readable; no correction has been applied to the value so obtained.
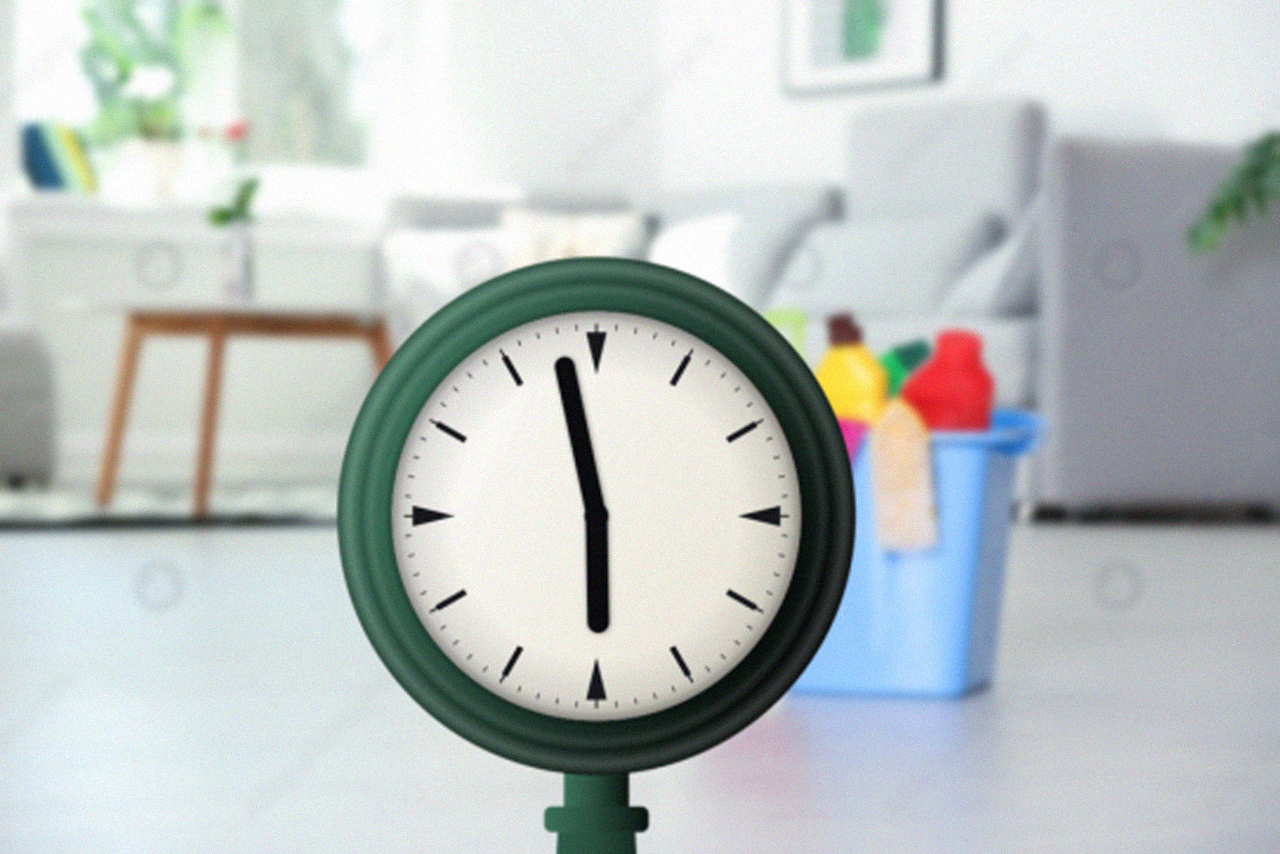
5.58
